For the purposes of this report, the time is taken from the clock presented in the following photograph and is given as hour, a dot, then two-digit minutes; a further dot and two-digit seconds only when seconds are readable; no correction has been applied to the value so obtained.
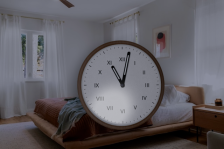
11.02
